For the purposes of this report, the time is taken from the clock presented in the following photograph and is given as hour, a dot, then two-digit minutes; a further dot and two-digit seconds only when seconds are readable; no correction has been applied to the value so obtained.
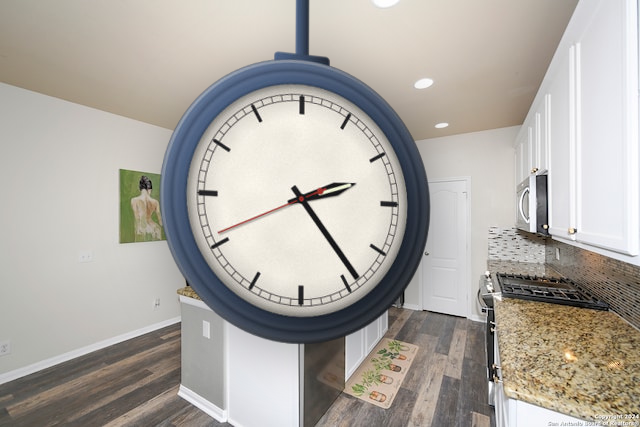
2.23.41
